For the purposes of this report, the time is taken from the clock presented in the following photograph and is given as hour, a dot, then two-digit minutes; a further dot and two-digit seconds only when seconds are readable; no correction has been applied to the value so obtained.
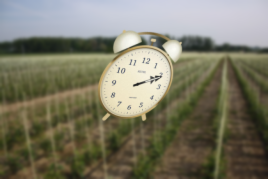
2.11
